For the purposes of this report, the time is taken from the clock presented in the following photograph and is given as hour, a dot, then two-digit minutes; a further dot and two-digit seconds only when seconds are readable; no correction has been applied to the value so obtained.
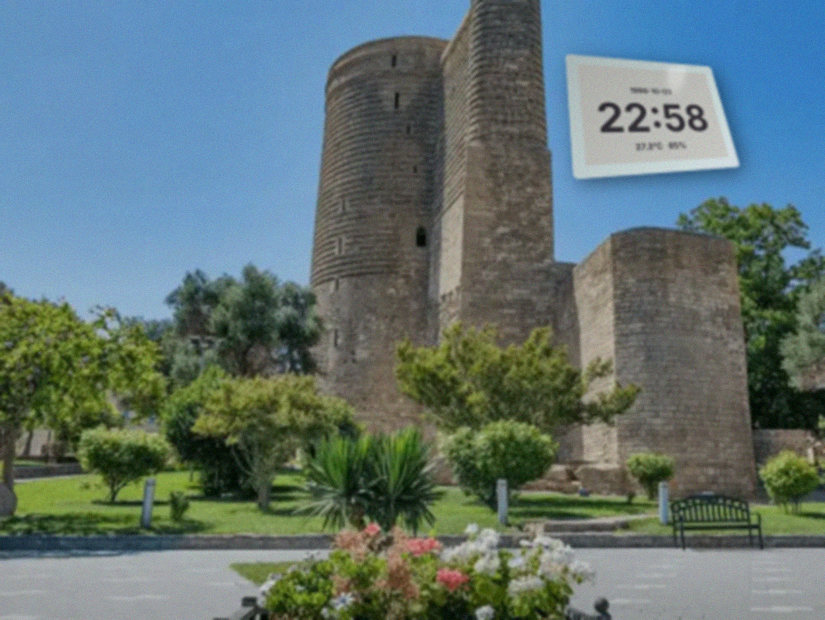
22.58
